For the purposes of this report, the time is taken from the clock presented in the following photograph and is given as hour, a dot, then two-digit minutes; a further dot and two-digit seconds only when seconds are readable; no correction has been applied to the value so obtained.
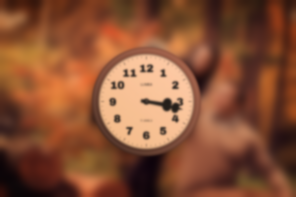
3.17
